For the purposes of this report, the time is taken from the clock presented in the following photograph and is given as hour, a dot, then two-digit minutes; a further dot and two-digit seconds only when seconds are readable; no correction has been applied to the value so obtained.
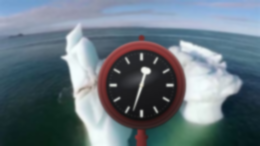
12.33
